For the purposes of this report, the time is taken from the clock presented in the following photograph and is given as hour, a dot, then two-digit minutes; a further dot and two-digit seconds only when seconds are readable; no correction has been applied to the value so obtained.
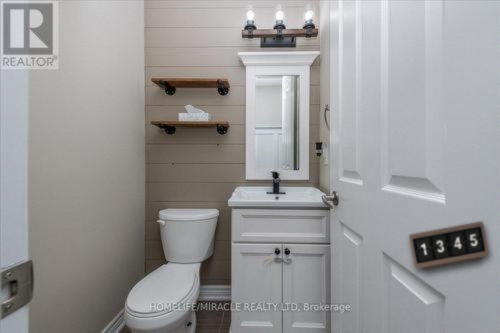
13.45
